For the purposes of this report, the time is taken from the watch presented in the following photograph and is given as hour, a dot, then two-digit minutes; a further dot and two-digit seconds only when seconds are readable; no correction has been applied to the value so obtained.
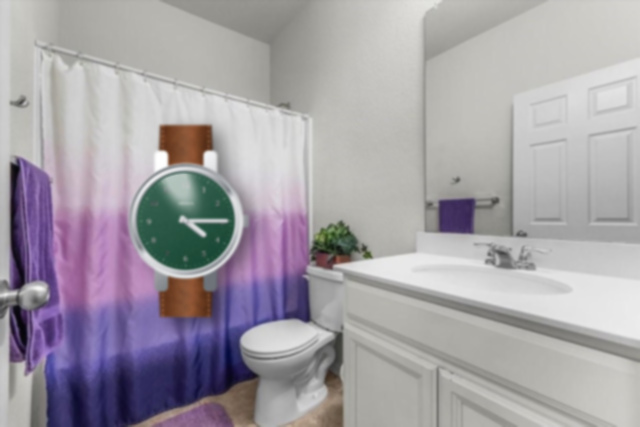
4.15
